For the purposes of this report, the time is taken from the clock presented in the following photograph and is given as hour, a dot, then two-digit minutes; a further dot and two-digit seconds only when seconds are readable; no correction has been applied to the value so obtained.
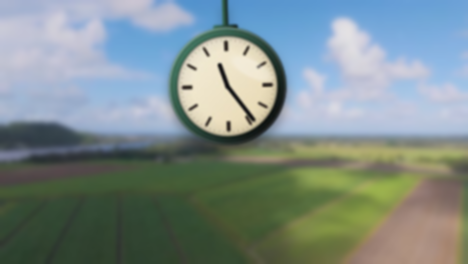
11.24
